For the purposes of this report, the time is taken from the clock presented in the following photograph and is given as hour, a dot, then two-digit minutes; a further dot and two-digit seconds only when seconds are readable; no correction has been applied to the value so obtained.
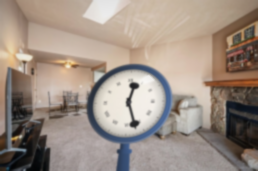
12.27
